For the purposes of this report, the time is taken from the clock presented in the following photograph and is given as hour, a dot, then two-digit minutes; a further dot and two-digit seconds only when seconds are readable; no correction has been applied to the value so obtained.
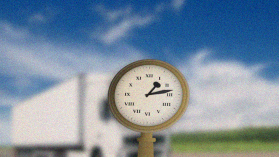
1.13
